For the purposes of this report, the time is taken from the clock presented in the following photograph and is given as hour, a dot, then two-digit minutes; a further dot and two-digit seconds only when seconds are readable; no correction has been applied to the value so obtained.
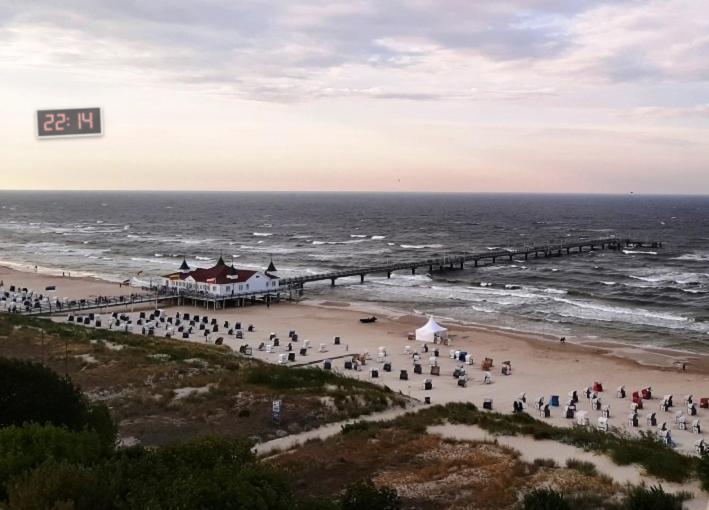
22.14
